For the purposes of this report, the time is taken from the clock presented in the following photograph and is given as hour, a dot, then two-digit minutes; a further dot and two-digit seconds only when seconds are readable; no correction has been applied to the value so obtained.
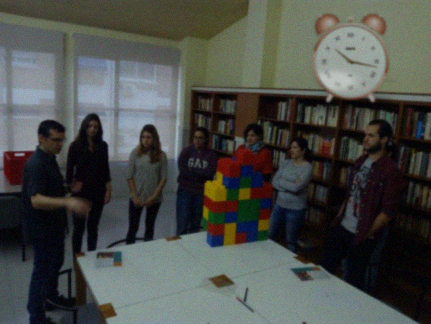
10.17
